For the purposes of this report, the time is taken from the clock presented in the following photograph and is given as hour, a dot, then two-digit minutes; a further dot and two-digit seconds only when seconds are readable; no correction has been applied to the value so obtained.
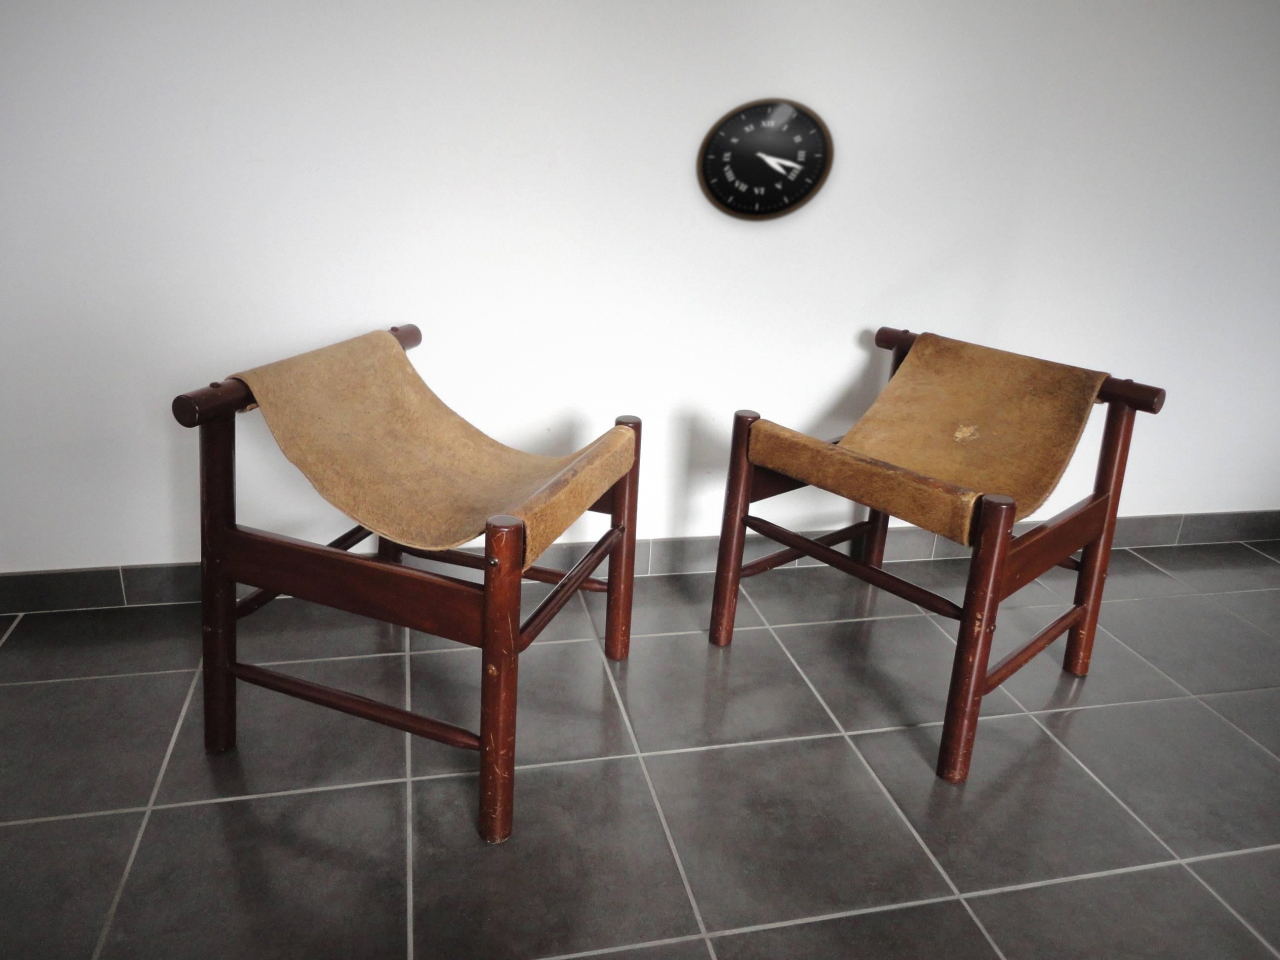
4.18
